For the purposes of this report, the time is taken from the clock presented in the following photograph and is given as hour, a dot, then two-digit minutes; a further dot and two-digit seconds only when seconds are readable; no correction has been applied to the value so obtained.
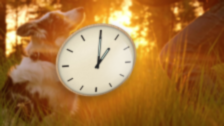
1.00
